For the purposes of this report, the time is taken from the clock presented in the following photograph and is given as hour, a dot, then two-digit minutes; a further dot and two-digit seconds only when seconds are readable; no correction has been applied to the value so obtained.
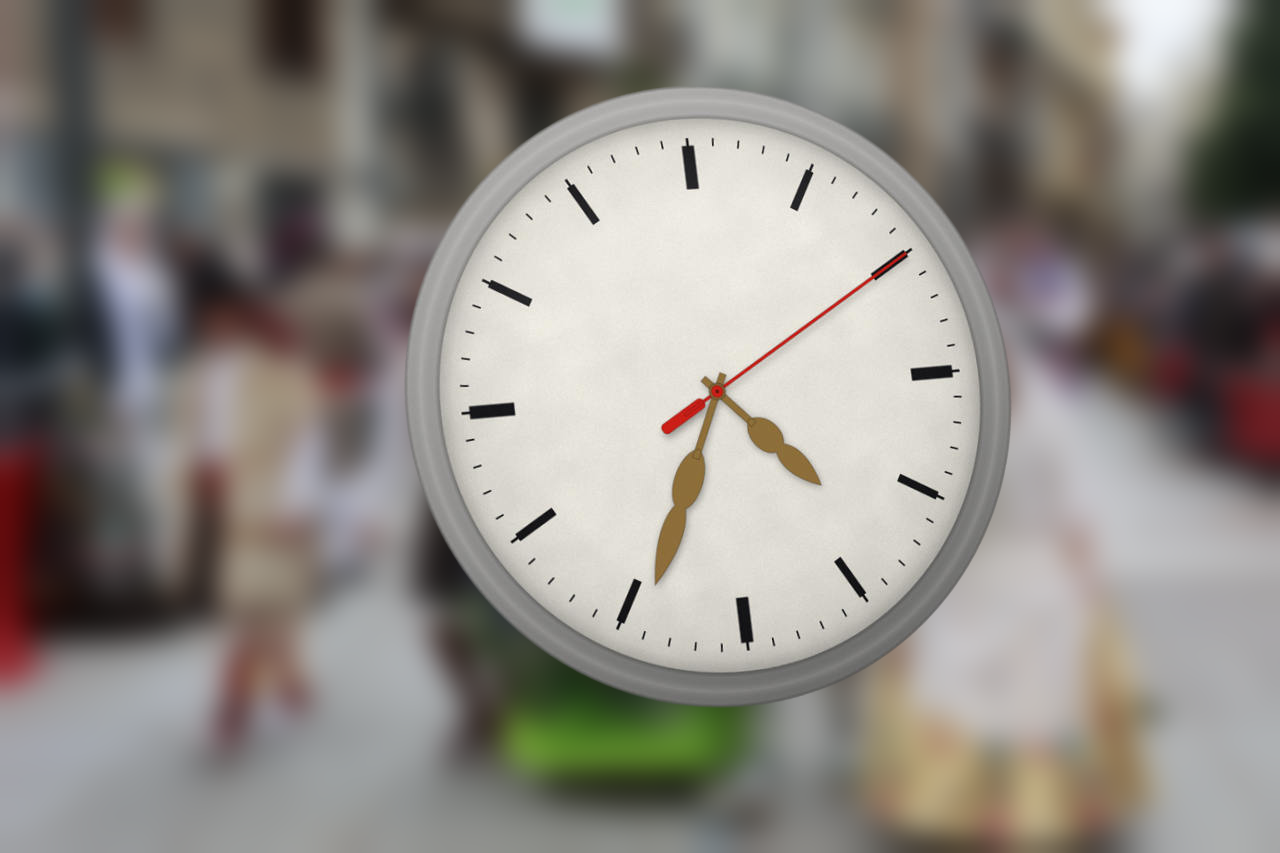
4.34.10
